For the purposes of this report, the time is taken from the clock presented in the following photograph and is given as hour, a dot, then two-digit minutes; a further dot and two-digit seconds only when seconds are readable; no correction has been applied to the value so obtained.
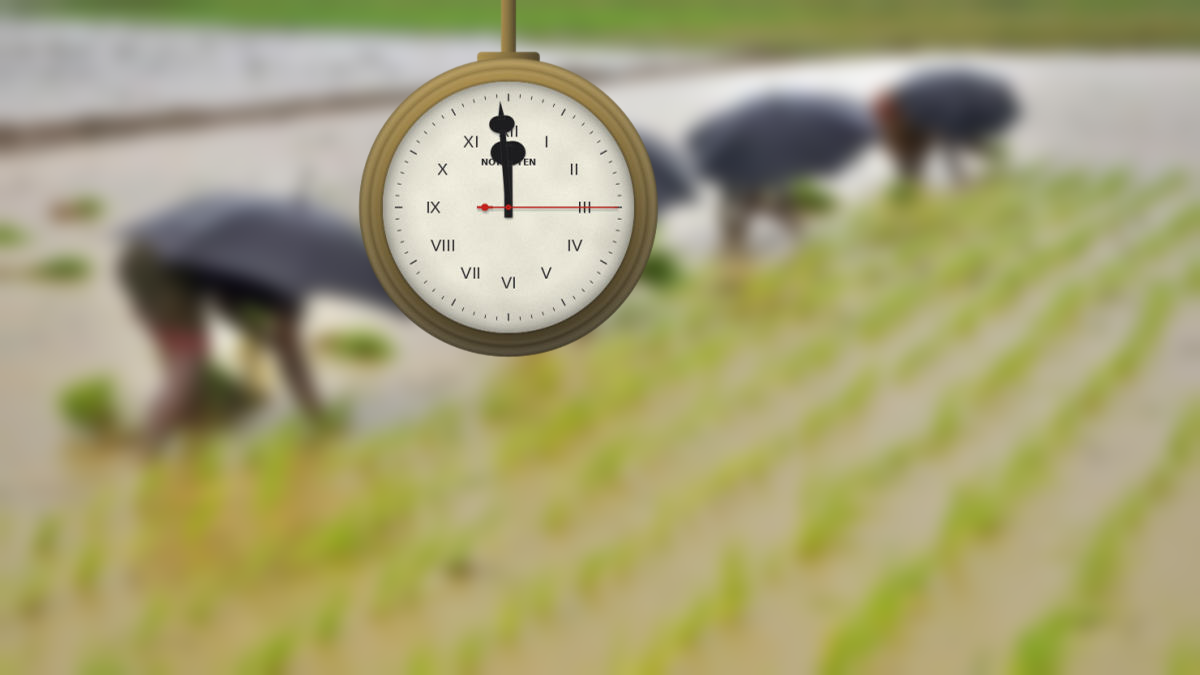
11.59.15
